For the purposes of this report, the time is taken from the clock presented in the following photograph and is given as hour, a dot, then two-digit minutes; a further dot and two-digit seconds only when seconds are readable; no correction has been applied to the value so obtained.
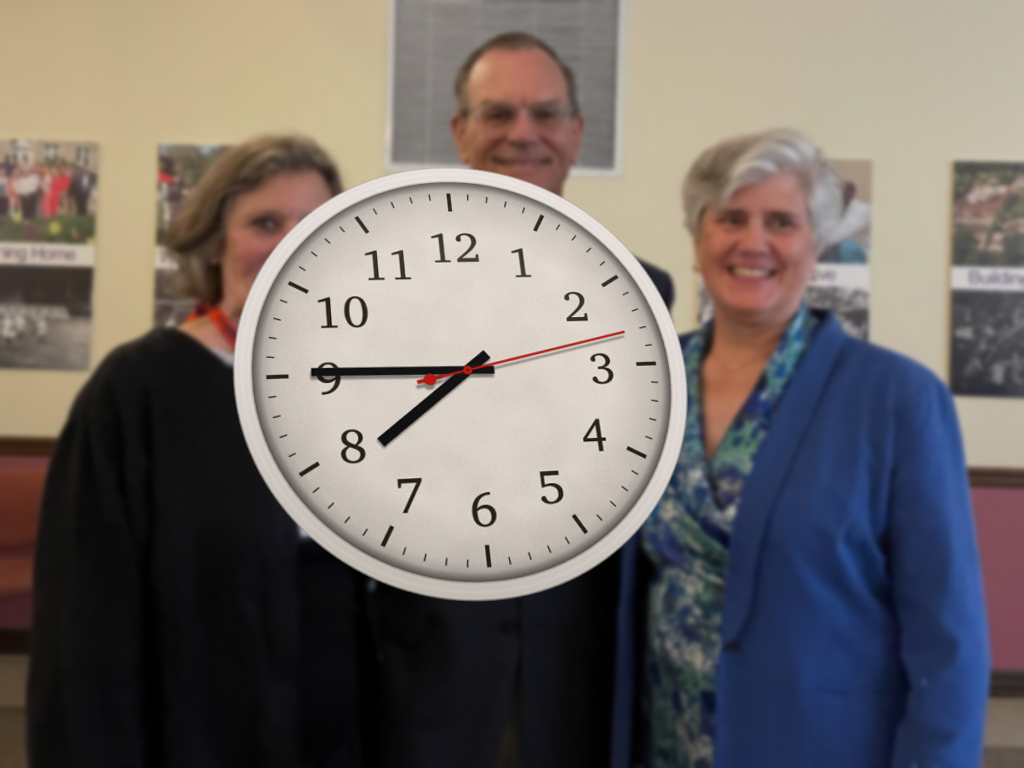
7.45.13
